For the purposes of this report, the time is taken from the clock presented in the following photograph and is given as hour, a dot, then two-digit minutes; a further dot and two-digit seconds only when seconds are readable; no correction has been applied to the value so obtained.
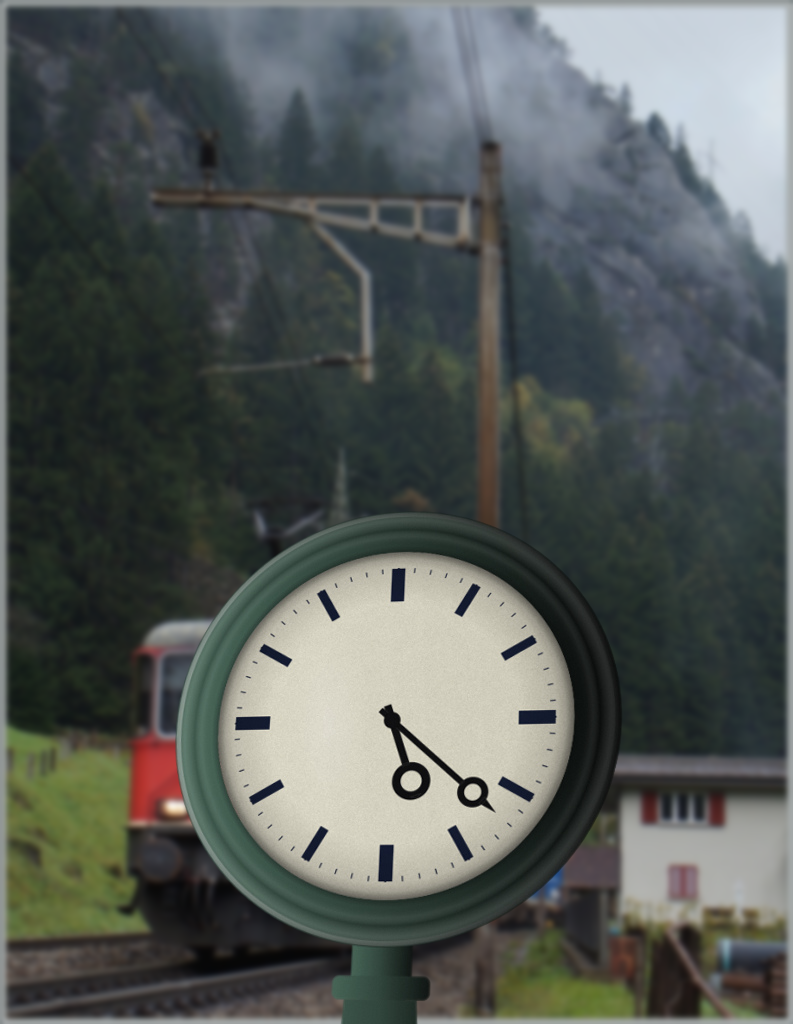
5.22
